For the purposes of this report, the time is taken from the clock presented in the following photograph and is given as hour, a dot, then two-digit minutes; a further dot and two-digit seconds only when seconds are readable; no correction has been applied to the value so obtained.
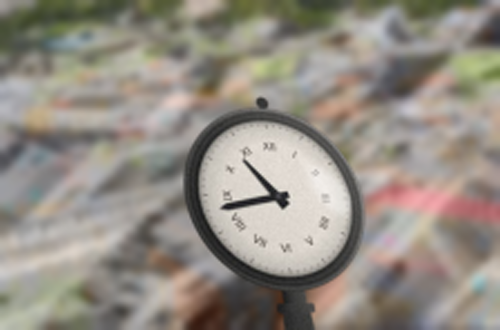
10.43
